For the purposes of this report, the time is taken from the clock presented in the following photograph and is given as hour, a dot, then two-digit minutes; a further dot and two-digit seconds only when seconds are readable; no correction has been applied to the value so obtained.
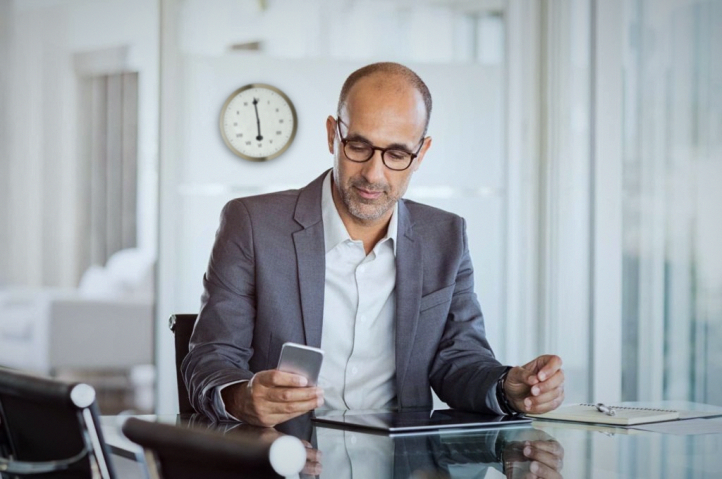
5.59
